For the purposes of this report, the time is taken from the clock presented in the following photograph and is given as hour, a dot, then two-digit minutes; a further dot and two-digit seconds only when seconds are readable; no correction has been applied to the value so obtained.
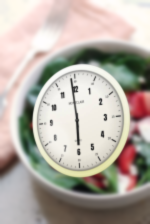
5.59
